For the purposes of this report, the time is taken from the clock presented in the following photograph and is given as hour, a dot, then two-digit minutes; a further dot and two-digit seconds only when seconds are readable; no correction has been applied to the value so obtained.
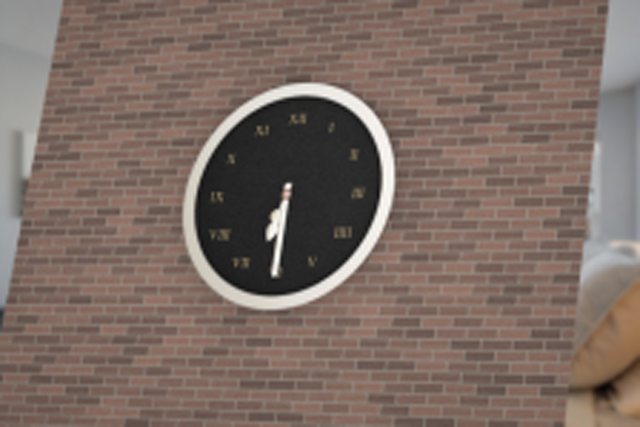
6.30
